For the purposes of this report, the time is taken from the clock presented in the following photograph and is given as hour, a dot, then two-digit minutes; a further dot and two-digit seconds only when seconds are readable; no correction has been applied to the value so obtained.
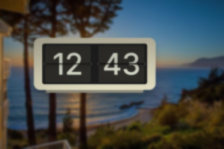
12.43
